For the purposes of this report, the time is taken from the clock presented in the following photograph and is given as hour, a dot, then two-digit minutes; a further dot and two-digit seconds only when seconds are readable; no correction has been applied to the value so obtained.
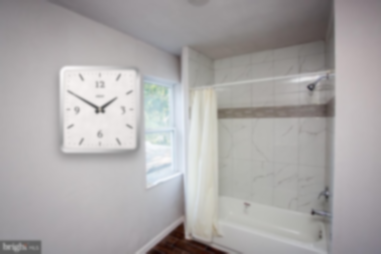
1.50
